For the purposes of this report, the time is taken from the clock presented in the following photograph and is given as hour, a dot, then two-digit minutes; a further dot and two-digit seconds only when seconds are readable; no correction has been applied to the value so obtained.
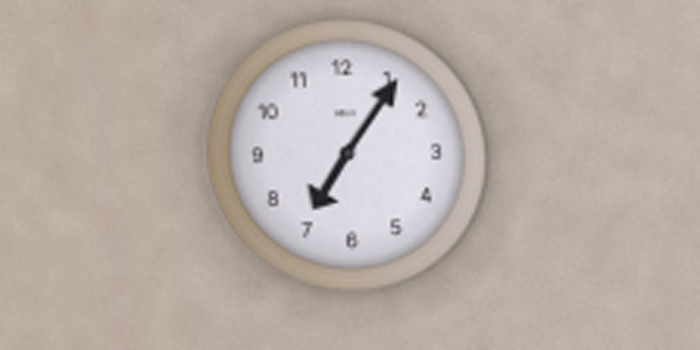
7.06
